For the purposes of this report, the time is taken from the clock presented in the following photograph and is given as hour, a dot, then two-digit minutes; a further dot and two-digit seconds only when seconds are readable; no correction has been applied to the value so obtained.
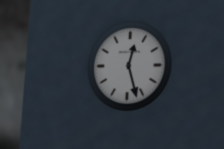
12.27
